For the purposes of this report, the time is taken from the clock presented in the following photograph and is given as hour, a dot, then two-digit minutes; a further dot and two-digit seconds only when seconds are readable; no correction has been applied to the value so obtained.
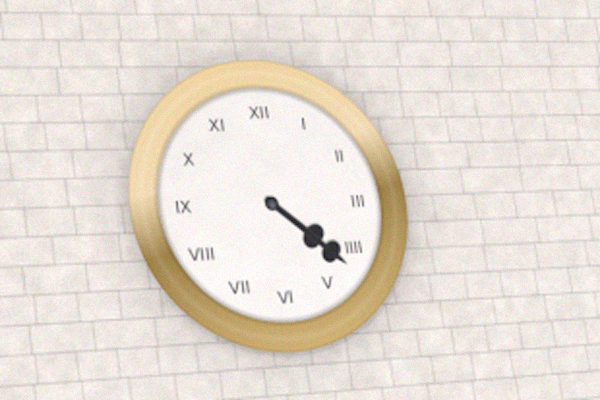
4.22
